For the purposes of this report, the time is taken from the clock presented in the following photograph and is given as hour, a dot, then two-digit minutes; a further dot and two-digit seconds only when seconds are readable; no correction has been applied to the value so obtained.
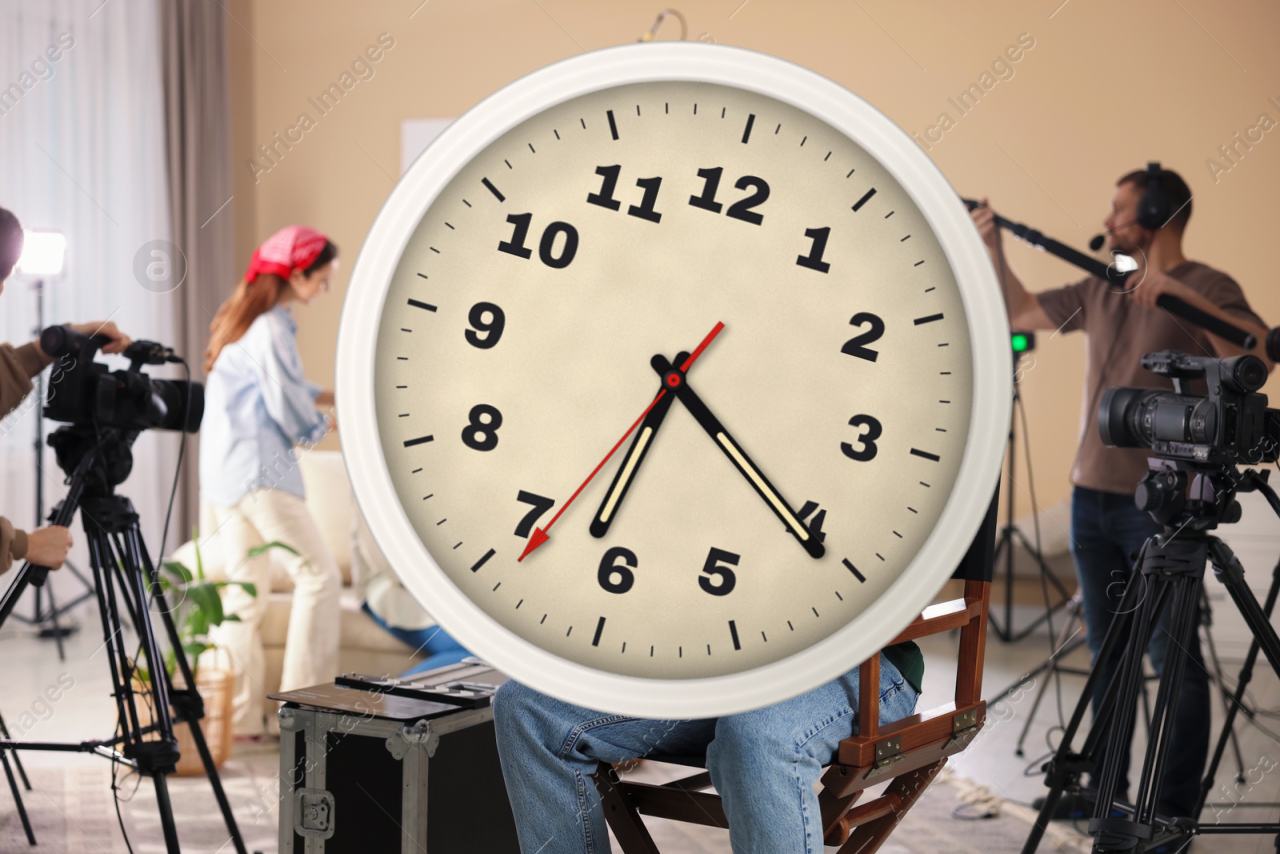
6.20.34
